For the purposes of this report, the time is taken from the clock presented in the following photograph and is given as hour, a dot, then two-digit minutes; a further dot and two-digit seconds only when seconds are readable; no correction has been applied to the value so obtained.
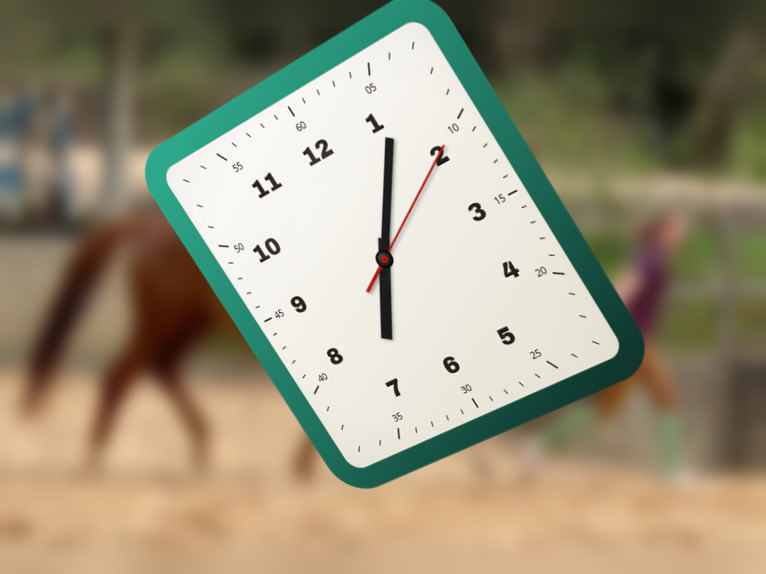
7.06.10
